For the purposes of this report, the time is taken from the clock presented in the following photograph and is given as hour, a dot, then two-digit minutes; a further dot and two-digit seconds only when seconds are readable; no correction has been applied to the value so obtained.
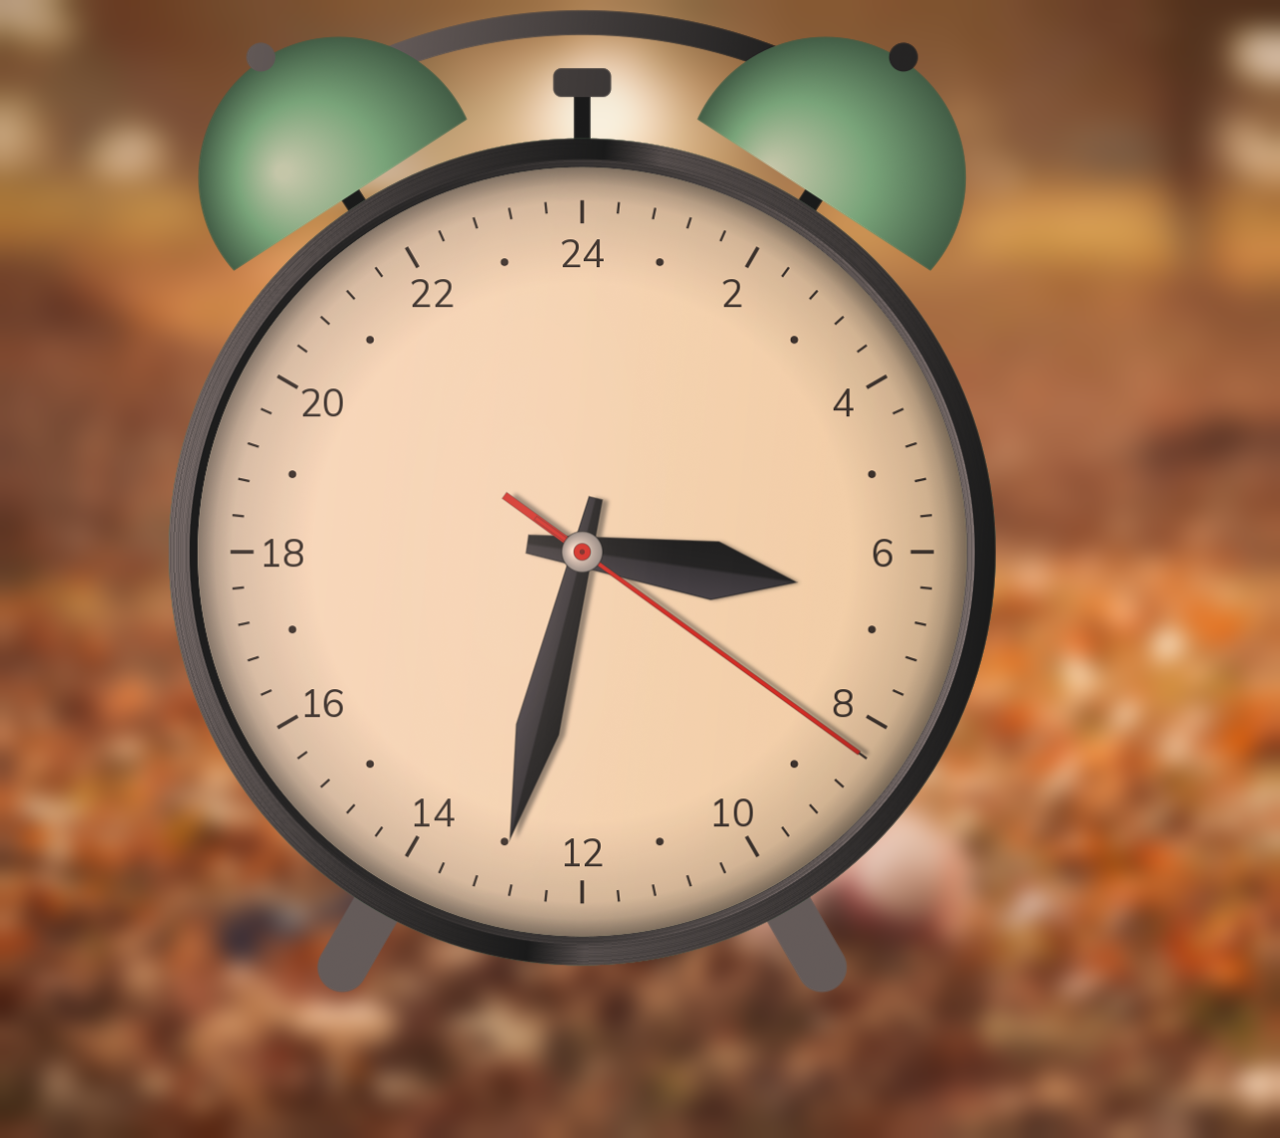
6.32.21
